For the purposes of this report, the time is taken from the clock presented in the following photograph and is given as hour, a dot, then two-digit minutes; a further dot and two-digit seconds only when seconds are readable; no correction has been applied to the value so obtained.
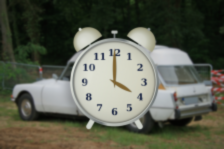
4.00
